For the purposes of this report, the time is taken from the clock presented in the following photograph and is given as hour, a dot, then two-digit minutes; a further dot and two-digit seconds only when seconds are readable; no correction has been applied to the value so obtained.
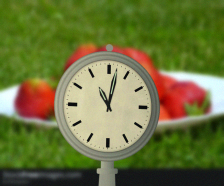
11.02
